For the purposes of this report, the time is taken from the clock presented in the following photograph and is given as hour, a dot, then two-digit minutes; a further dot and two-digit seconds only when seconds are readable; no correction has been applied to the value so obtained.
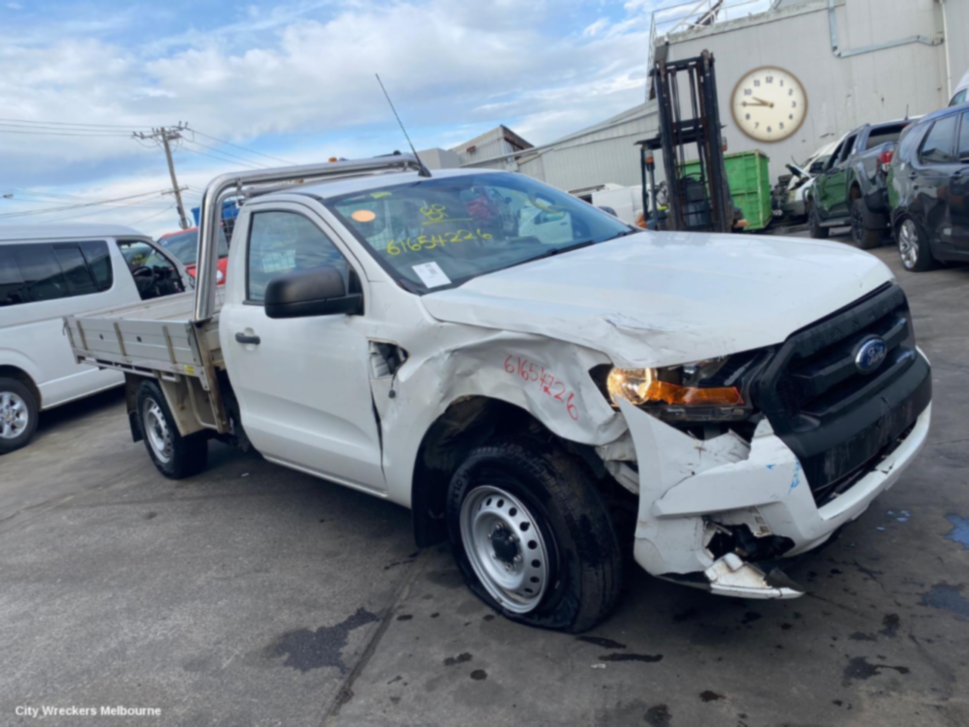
9.45
